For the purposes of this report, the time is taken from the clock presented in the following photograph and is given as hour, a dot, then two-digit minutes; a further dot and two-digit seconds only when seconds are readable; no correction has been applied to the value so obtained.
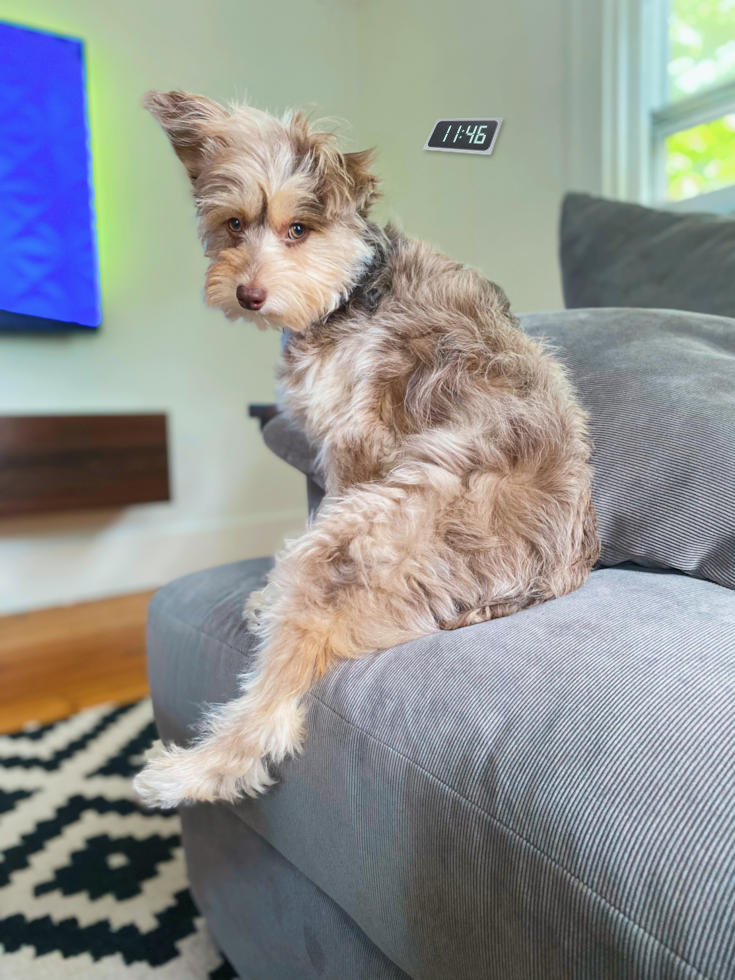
11.46
